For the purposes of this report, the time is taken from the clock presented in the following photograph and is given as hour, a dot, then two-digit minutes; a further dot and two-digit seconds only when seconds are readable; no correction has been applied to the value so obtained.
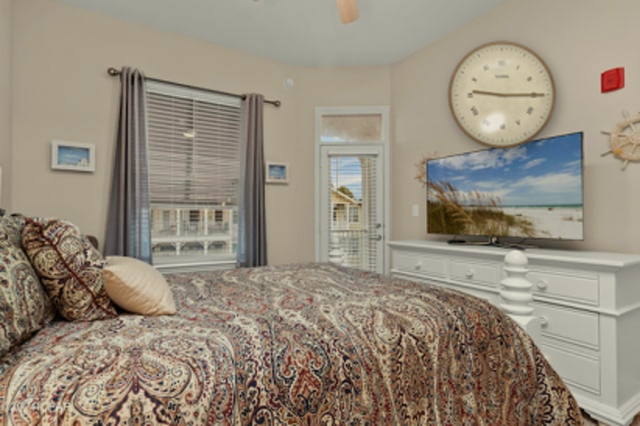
9.15
